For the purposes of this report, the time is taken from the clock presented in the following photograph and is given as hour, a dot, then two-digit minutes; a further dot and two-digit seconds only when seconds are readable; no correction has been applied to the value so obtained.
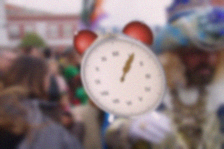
1.06
